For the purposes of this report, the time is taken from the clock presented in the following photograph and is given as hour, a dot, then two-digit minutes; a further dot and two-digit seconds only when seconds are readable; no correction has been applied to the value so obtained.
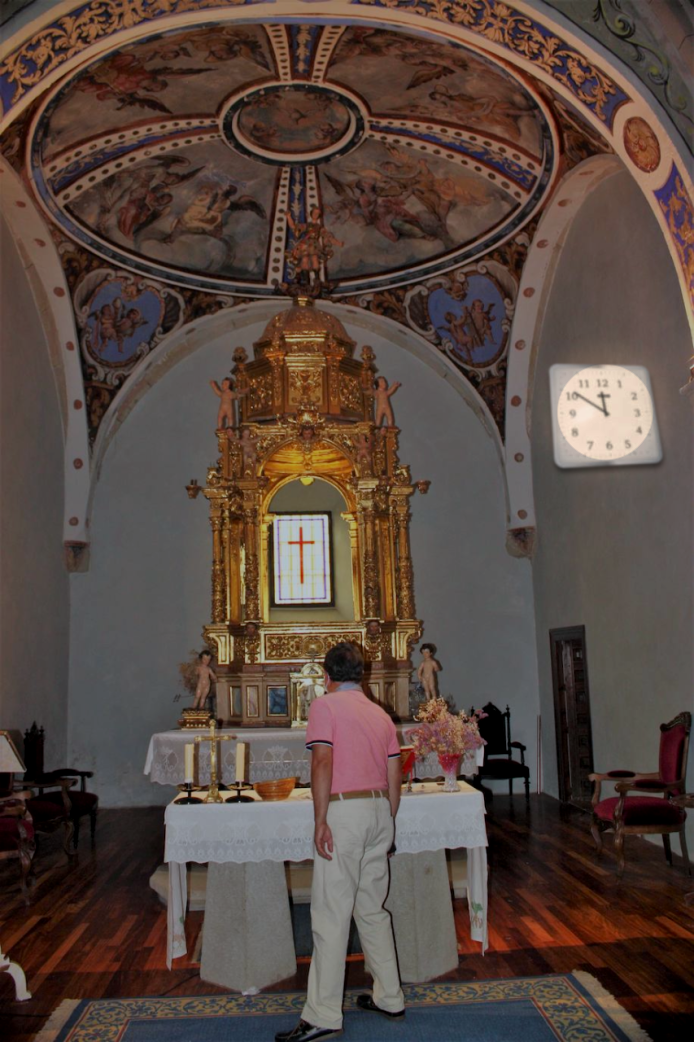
11.51
